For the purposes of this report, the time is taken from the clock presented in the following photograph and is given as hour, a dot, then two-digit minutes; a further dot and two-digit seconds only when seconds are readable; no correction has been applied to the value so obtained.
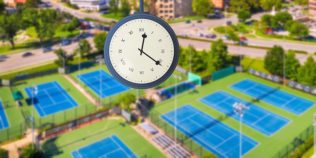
12.21
